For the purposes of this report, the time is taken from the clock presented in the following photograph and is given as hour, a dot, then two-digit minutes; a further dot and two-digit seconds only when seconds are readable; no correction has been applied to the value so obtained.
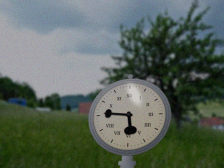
5.46
